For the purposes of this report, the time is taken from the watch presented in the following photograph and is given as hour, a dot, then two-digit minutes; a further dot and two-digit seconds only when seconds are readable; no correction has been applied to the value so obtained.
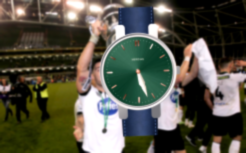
5.27
